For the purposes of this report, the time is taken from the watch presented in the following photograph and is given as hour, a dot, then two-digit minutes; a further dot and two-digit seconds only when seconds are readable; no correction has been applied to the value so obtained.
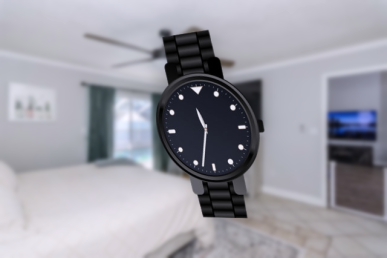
11.33
